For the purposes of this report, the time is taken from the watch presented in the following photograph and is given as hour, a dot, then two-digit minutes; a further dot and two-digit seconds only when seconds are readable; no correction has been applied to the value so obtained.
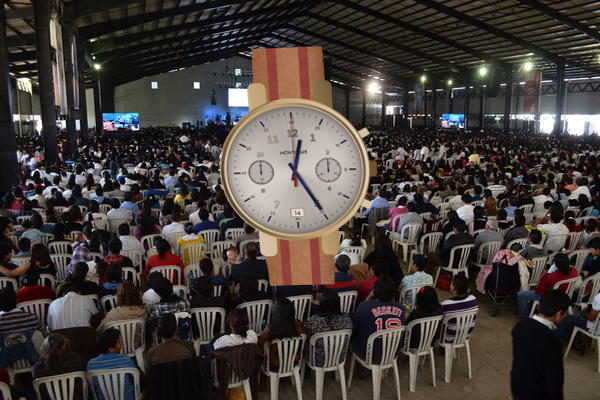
12.25
